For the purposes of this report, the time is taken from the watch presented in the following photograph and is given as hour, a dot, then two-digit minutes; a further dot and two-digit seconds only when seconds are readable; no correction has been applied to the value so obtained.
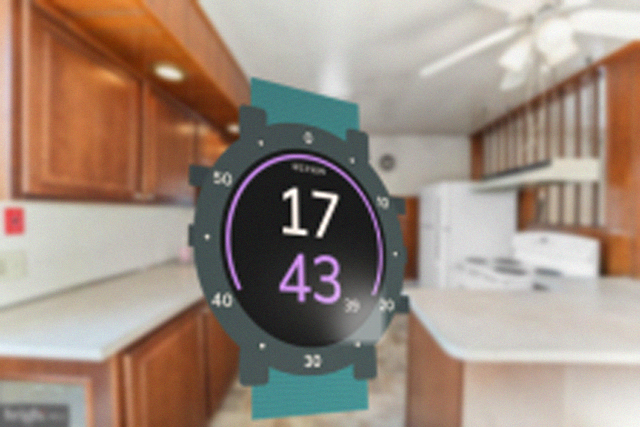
17.43
